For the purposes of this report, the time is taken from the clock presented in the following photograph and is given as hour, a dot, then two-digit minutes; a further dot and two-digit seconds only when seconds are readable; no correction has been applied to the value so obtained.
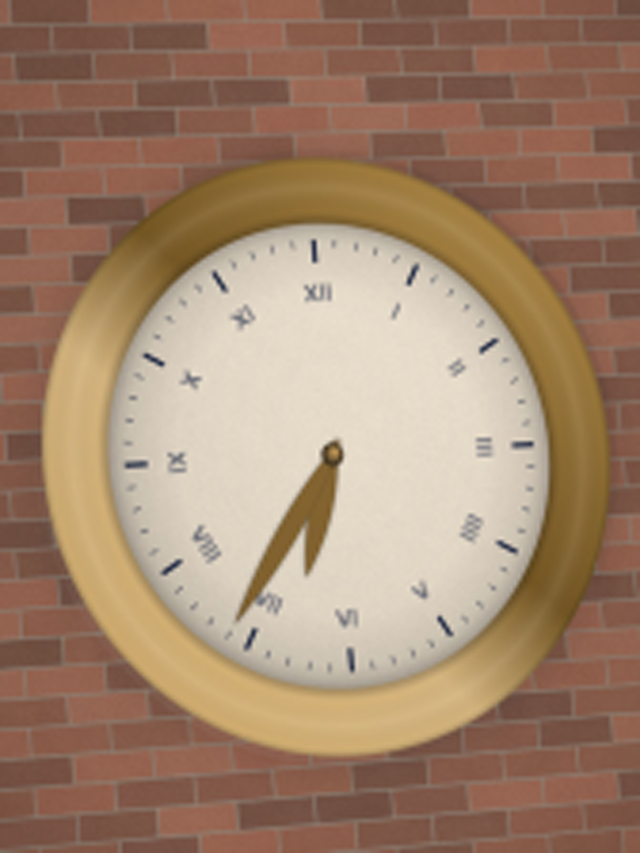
6.36
